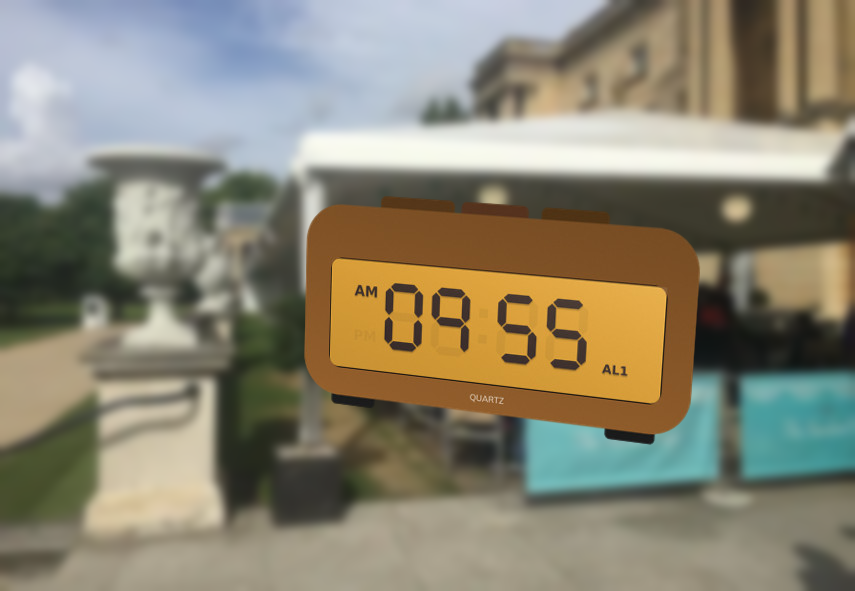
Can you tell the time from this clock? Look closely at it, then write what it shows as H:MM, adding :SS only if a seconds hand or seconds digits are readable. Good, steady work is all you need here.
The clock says 9:55
